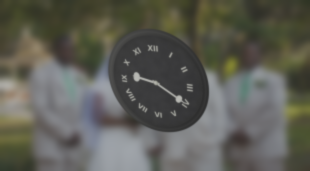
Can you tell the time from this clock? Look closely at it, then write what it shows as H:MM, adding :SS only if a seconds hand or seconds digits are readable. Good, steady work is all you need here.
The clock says 9:20
